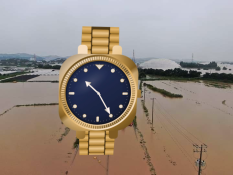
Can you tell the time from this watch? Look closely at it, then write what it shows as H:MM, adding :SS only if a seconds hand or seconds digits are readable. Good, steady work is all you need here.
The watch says 10:25
